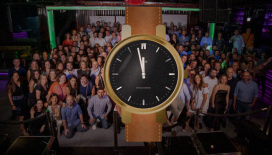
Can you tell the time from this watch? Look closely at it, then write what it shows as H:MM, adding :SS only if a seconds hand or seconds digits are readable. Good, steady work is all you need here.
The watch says 11:58
